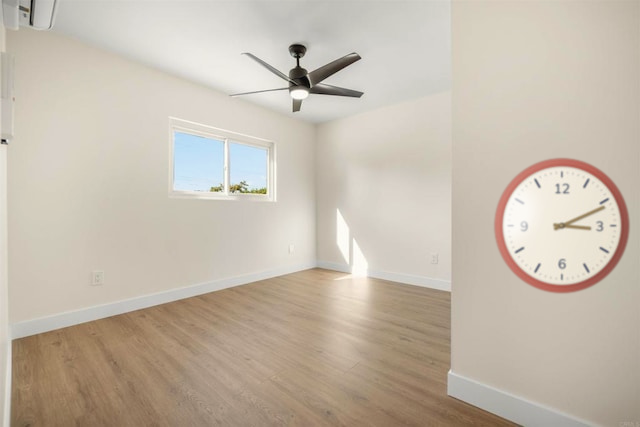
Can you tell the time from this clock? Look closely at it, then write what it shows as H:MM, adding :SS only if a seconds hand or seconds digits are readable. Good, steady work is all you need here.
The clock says 3:11
